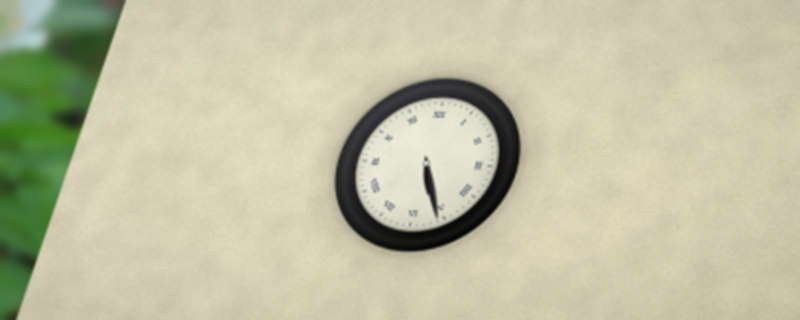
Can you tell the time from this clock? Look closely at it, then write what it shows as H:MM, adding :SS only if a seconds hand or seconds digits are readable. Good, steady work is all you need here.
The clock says 5:26
